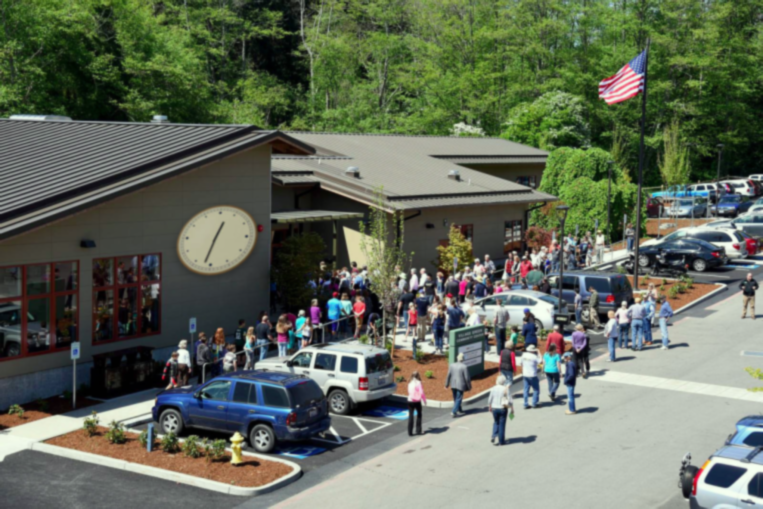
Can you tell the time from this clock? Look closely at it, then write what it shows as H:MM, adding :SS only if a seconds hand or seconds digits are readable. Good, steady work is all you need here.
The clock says 12:32
